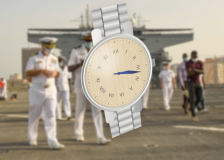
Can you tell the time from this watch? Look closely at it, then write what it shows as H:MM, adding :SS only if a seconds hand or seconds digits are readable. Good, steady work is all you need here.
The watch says 3:17
